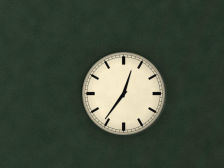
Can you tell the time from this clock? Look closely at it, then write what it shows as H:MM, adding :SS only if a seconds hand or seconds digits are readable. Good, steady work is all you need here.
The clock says 12:36
